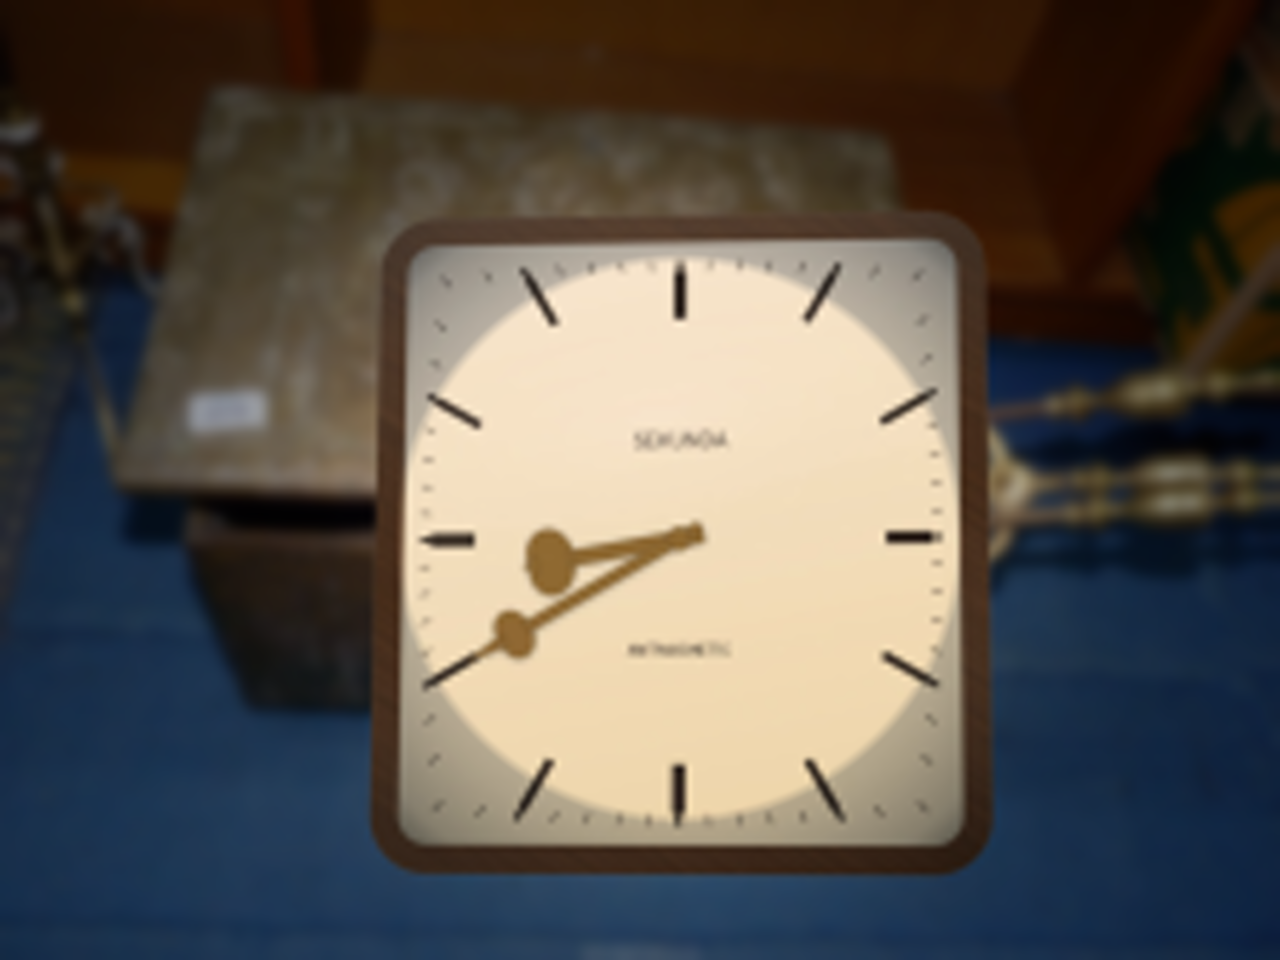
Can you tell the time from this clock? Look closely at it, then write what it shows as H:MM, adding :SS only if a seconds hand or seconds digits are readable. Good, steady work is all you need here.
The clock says 8:40
